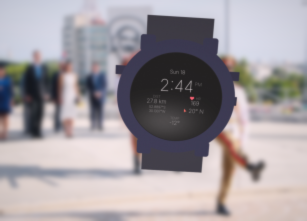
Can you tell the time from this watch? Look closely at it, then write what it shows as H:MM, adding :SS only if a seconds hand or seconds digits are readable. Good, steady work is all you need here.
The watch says 2:44
